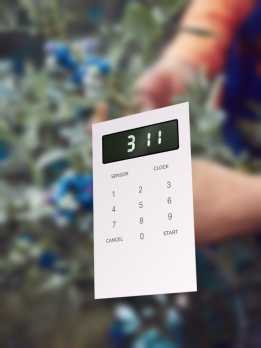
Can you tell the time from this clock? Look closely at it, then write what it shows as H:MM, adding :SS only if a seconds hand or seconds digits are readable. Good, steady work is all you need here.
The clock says 3:11
